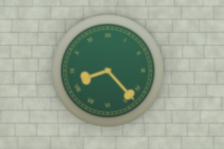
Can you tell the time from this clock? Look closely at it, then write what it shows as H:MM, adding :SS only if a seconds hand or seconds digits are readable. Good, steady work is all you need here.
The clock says 8:23
